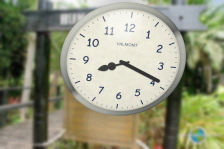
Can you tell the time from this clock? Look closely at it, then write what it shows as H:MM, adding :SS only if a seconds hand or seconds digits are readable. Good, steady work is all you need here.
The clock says 8:19
